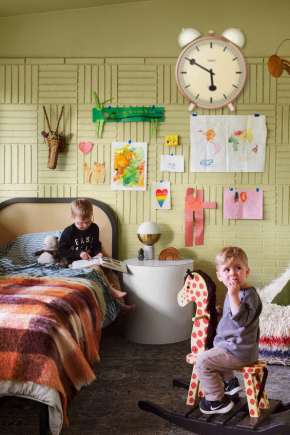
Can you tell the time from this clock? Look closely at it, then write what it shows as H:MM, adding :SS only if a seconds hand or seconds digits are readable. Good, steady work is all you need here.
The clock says 5:50
